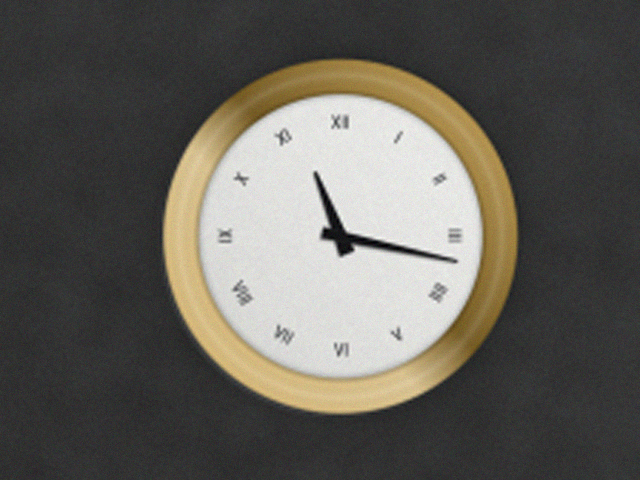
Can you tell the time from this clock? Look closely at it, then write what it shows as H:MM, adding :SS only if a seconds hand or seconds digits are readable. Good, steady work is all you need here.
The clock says 11:17
